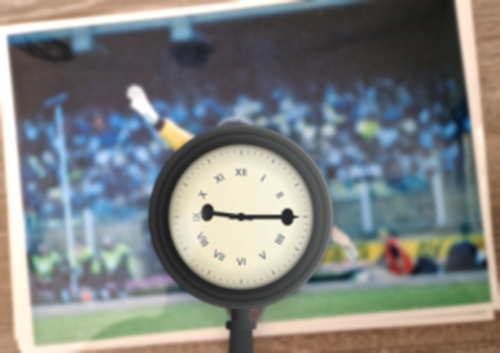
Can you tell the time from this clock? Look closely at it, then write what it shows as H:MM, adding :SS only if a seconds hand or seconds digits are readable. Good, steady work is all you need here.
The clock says 9:15
